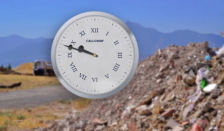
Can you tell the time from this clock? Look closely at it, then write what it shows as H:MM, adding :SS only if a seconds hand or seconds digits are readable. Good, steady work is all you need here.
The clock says 9:48
